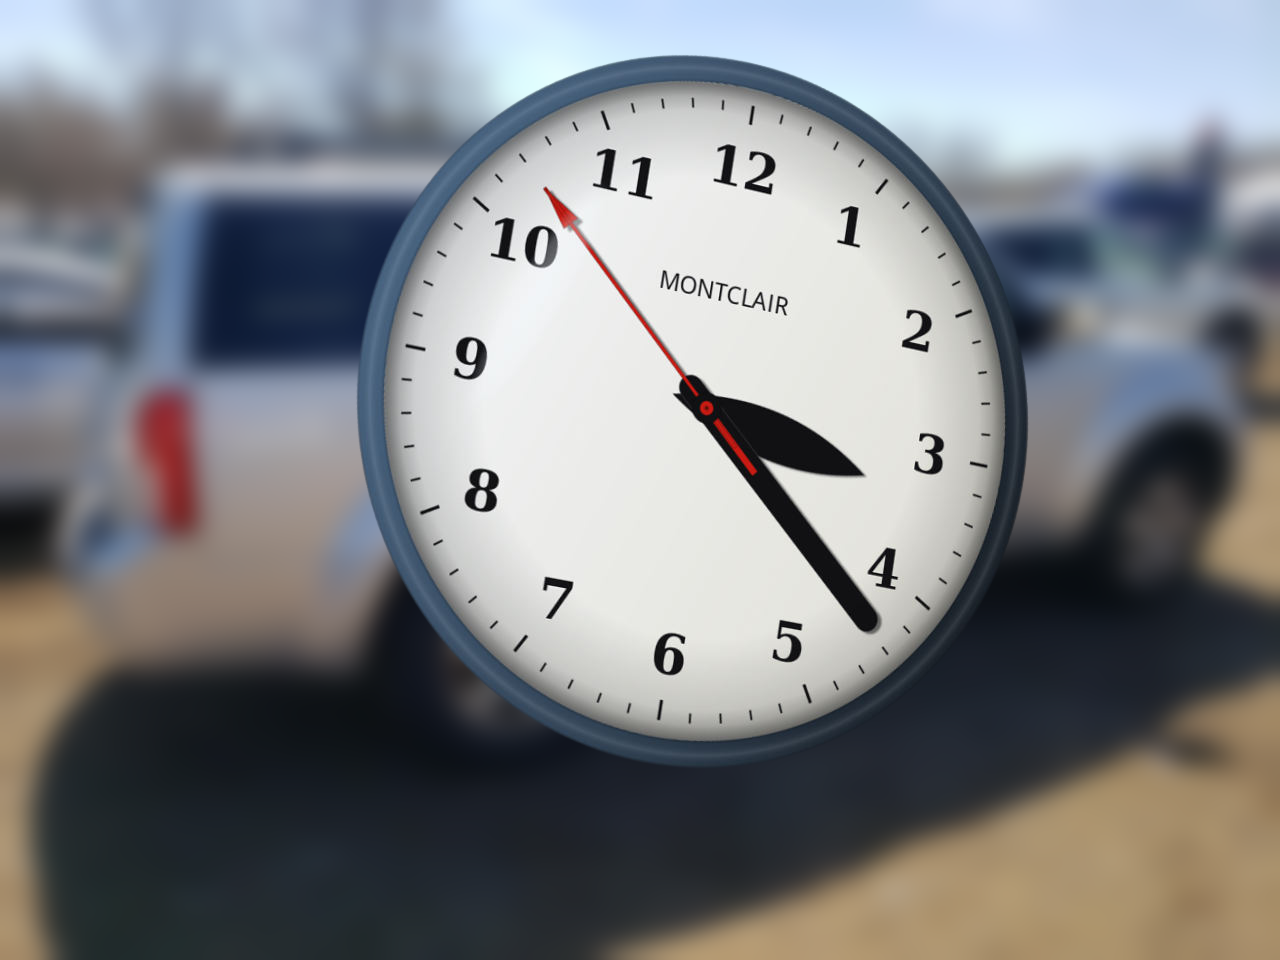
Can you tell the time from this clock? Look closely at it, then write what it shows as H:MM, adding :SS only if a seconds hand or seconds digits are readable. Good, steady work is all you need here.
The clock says 3:21:52
